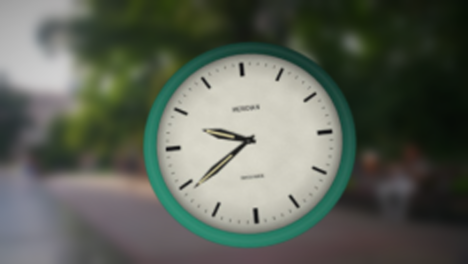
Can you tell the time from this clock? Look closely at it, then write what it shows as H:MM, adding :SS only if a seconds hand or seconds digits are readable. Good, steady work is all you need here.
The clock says 9:39
